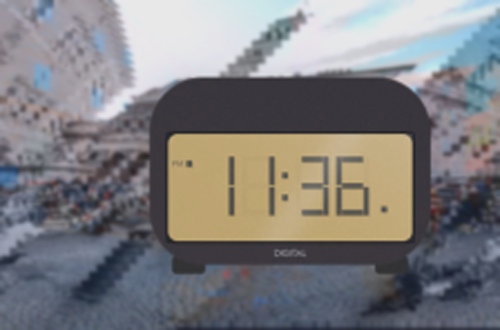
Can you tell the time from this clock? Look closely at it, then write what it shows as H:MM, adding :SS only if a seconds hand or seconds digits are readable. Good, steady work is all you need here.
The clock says 11:36
